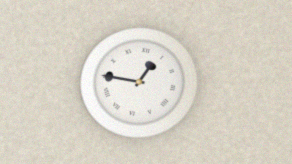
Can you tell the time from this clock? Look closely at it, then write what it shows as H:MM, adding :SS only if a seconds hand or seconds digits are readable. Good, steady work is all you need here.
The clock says 12:45
